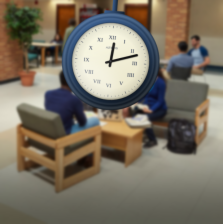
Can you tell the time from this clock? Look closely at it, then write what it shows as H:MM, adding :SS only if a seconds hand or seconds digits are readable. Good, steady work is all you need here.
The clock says 12:12
